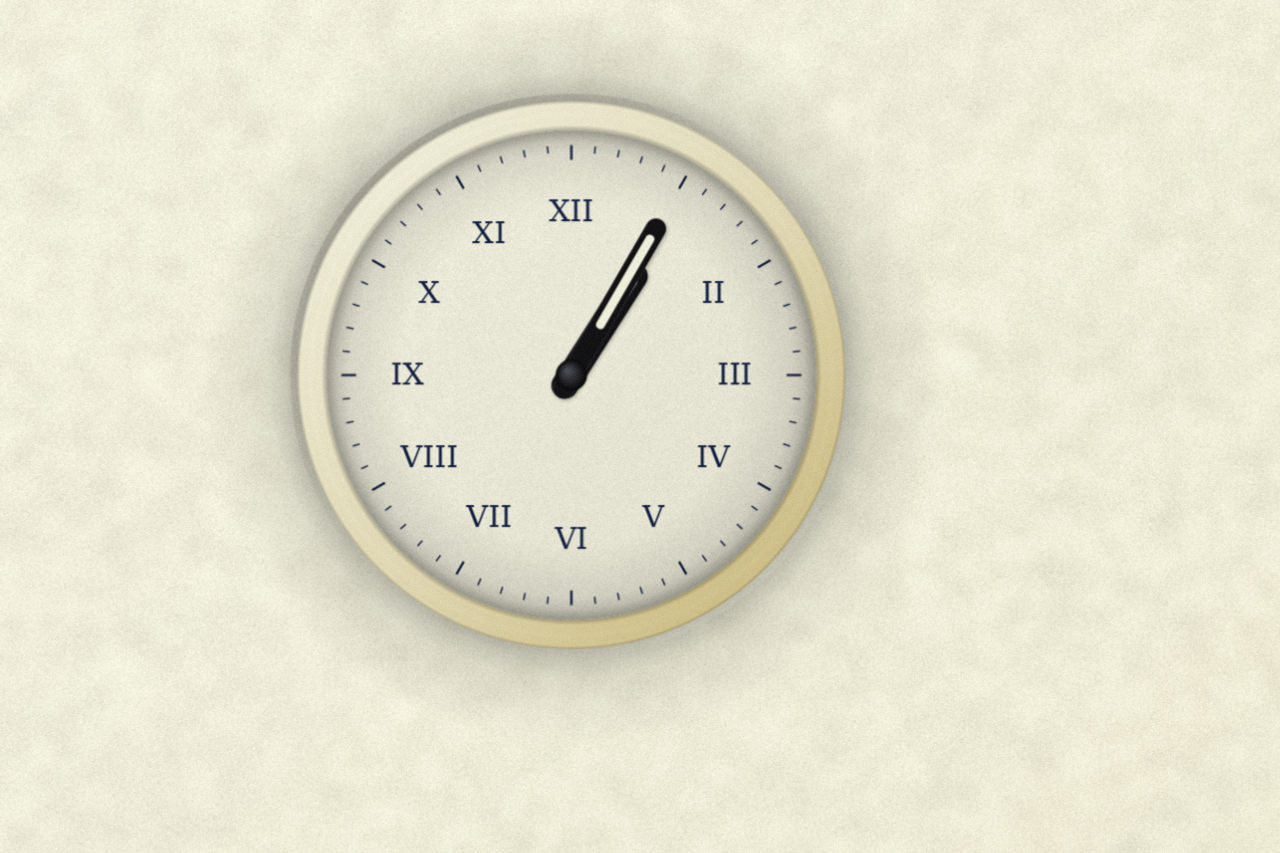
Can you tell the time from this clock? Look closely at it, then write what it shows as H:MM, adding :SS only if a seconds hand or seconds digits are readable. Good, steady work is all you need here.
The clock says 1:05
